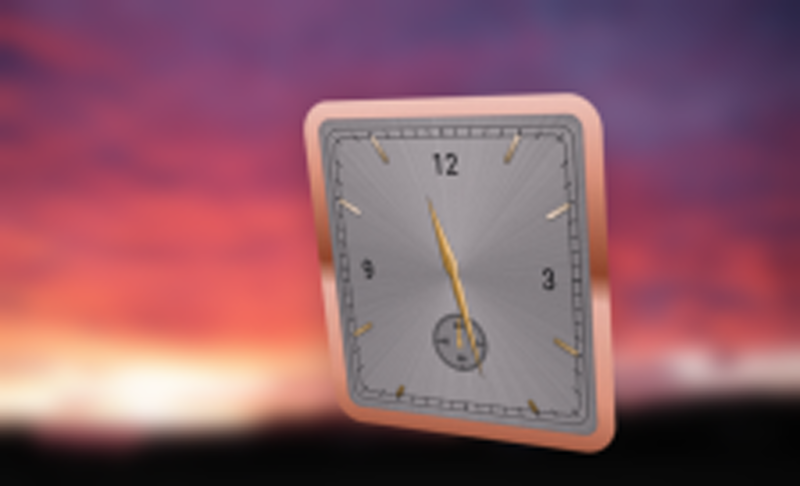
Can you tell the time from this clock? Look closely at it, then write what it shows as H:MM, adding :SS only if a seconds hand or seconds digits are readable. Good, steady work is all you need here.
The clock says 11:28
